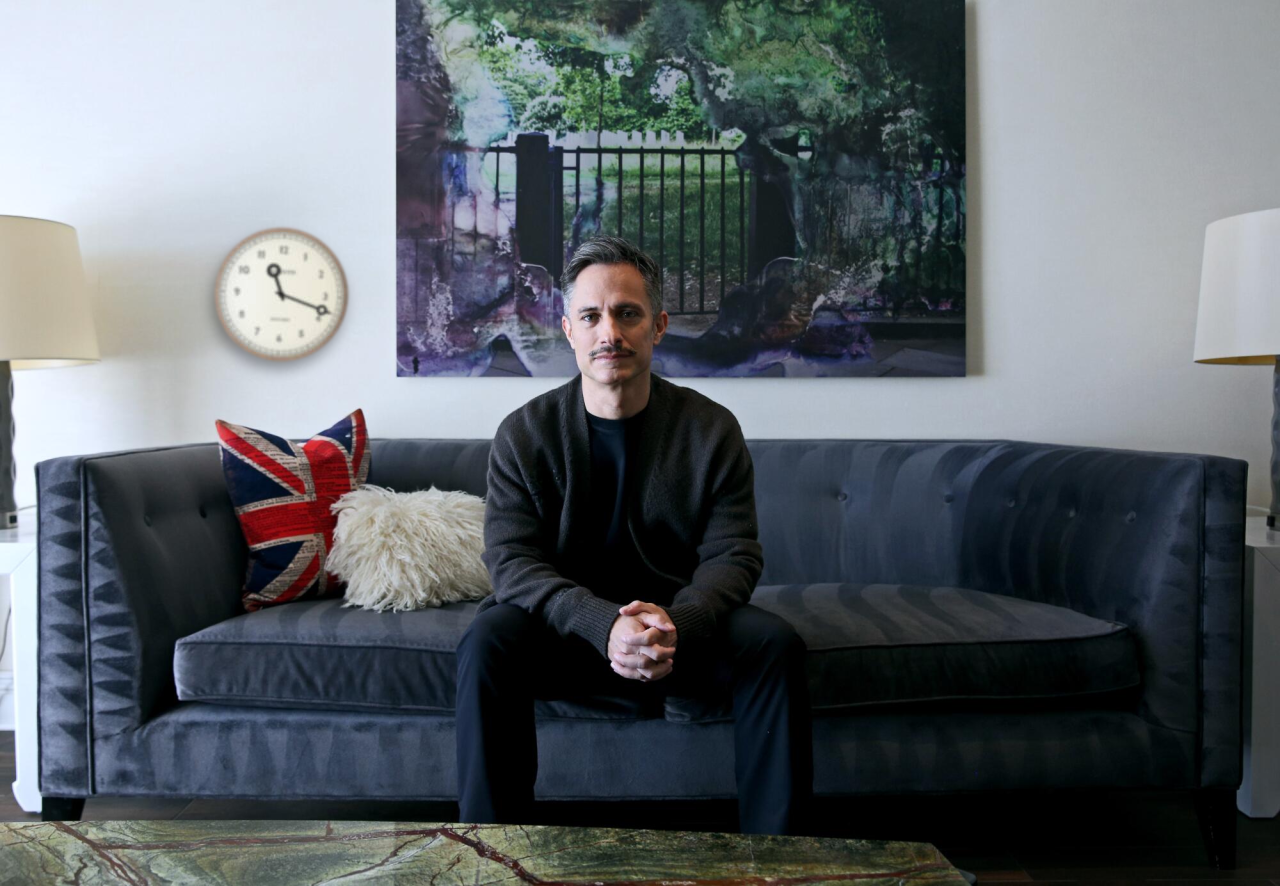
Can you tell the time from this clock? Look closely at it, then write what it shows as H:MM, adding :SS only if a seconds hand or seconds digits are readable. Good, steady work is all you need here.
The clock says 11:18
